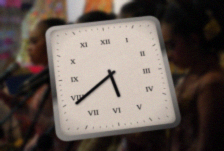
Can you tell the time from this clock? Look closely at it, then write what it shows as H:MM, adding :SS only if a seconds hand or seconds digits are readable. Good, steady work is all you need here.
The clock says 5:39
